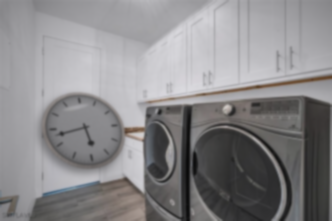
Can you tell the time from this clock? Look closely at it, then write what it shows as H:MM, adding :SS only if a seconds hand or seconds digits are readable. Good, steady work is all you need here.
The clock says 5:43
